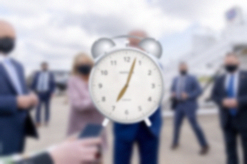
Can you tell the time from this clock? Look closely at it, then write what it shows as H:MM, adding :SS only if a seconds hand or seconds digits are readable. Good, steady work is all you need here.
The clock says 7:03
